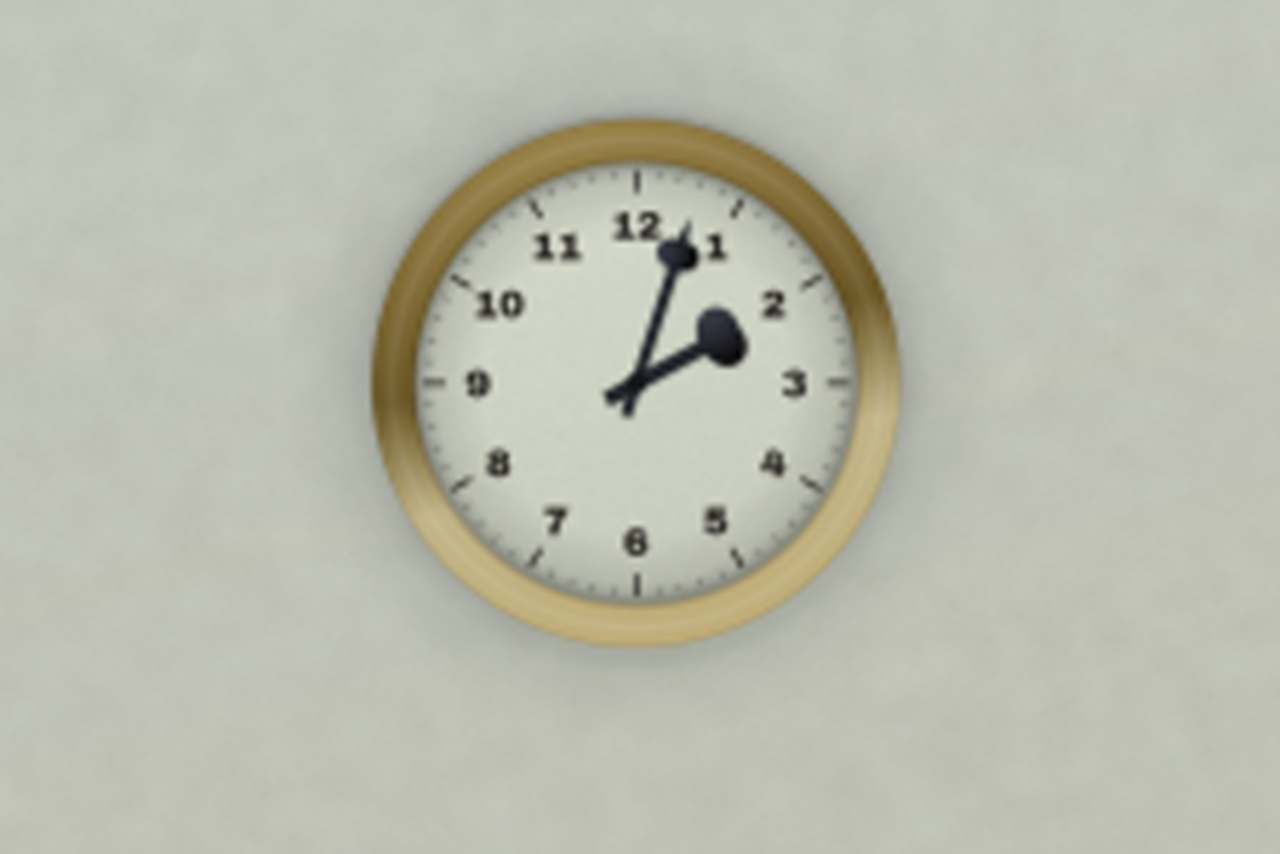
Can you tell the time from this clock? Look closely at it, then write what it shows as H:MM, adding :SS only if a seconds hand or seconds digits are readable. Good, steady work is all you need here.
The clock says 2:03
